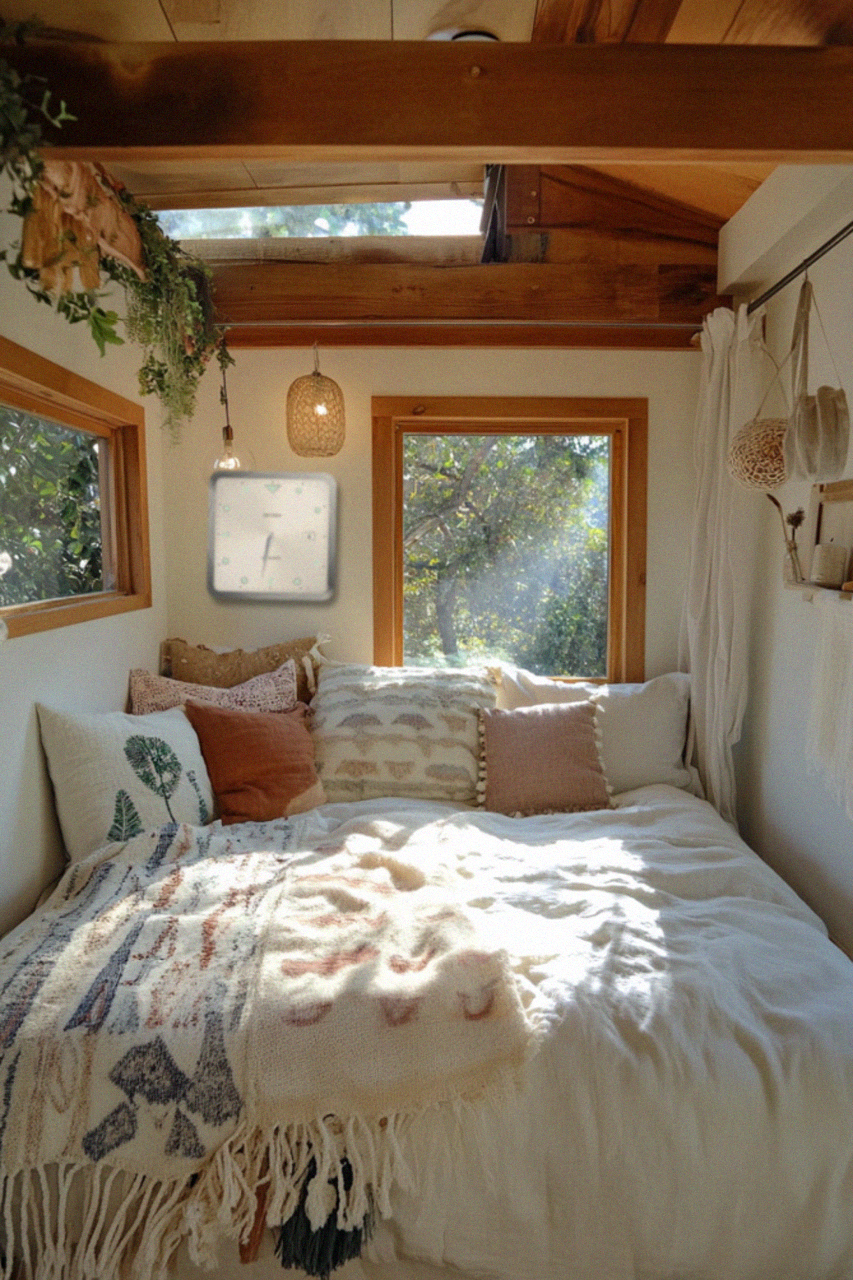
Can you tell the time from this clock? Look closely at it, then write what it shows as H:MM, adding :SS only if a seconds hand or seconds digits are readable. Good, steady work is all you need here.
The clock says 6:32
